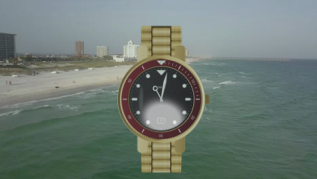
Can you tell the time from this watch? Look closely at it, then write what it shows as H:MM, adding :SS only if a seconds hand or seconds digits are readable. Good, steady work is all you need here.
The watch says 11:02
